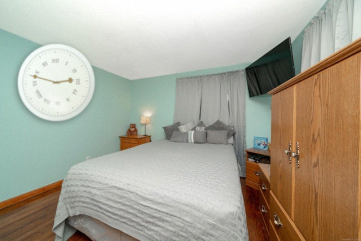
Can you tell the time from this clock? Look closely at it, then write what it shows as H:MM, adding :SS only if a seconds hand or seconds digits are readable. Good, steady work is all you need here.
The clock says 2:48
